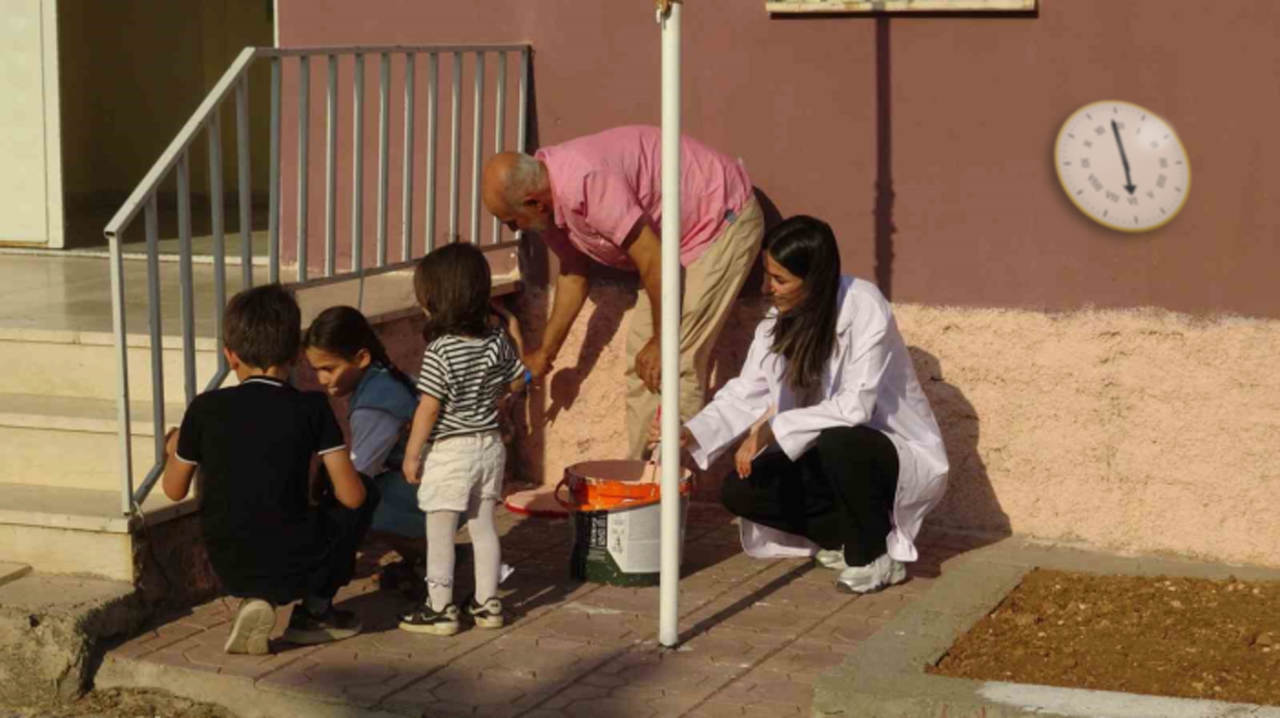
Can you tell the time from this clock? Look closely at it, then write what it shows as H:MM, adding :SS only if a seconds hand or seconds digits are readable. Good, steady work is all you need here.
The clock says 5:59
